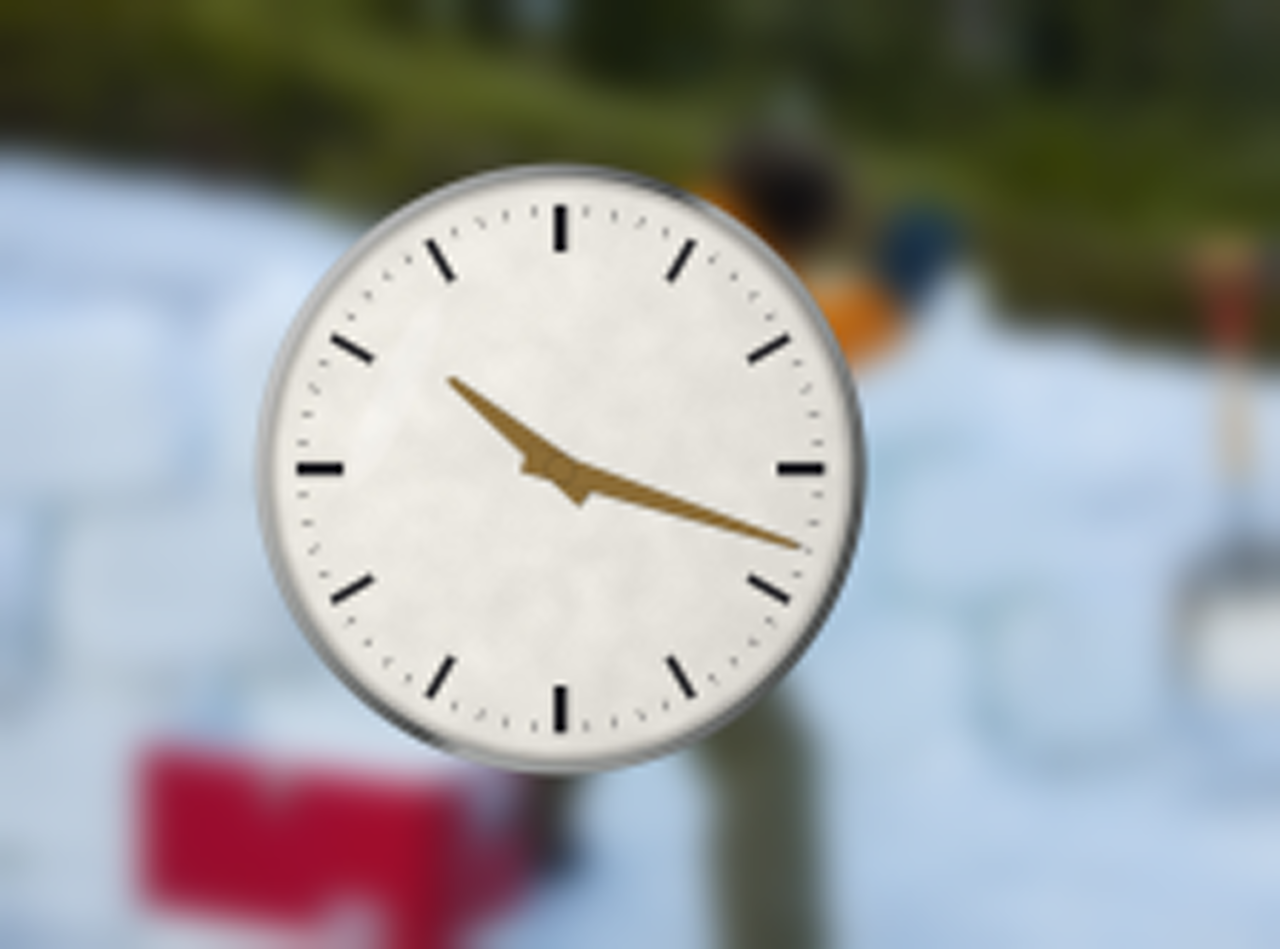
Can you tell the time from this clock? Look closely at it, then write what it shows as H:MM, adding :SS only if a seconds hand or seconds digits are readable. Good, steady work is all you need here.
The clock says 10:18
